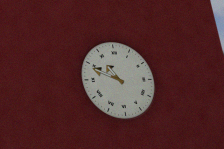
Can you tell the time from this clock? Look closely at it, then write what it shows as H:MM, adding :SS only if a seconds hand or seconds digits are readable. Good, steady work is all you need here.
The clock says 10:49
